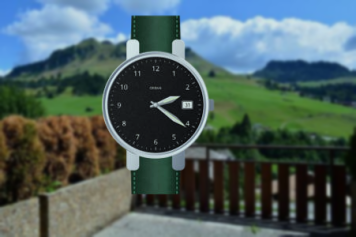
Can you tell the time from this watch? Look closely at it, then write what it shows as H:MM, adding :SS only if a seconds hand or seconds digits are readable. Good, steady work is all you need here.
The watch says 2:21
